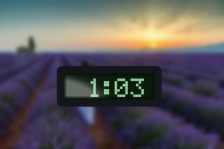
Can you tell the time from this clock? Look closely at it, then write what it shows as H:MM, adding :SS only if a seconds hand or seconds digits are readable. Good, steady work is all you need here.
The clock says 1:03
